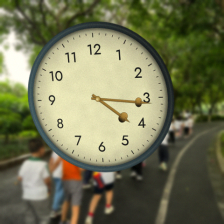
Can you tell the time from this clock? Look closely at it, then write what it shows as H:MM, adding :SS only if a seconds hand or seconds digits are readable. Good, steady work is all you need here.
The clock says 4:16
